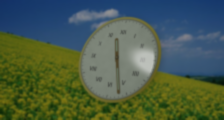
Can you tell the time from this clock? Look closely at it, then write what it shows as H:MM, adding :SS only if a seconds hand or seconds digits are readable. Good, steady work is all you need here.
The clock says 11:27
